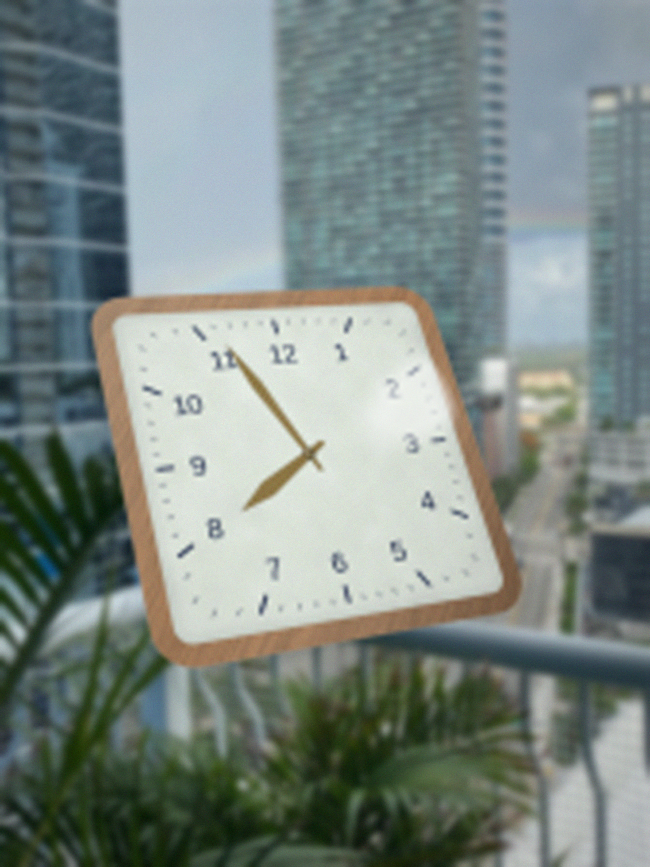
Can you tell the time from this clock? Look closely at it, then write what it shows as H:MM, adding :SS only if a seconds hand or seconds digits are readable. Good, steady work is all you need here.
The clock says 7:56
